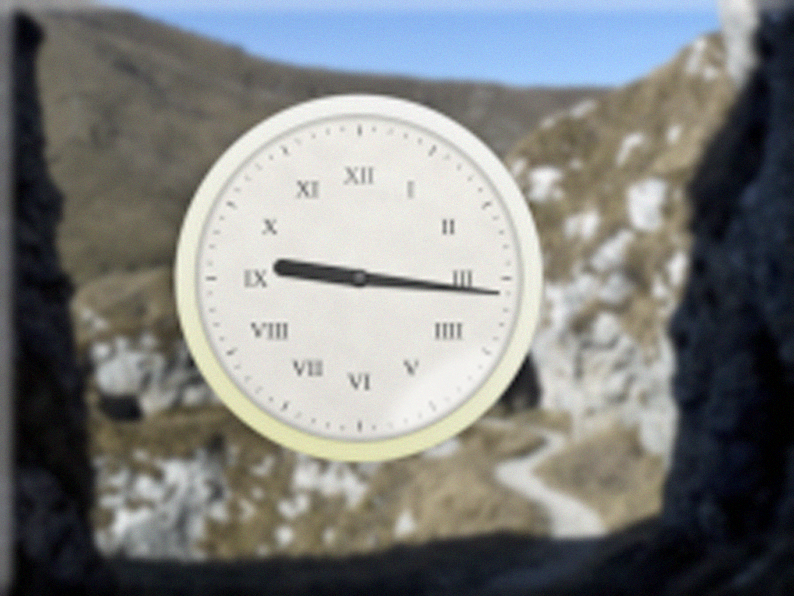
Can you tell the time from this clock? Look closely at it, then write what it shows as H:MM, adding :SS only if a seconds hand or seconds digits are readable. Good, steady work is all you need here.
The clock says 9:16
